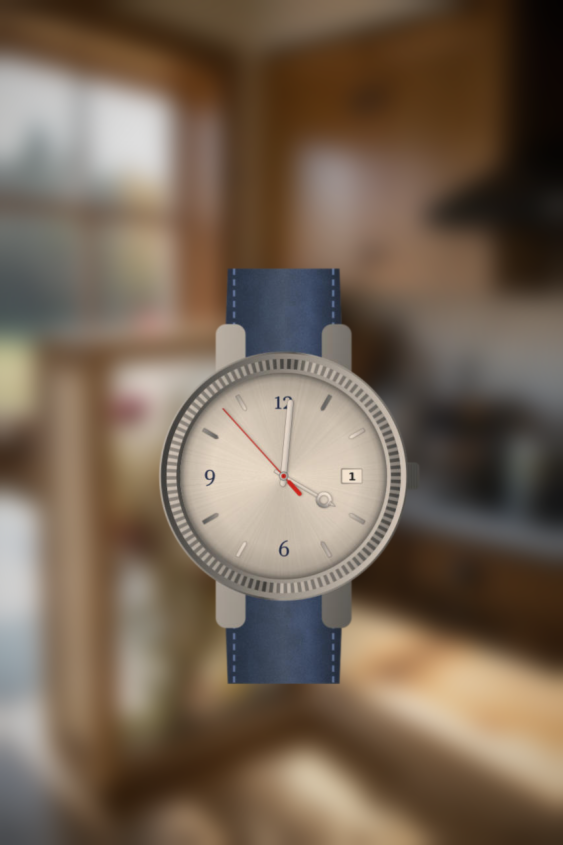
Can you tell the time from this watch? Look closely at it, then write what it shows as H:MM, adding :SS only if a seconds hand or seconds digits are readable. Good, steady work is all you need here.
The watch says 4:00:53
